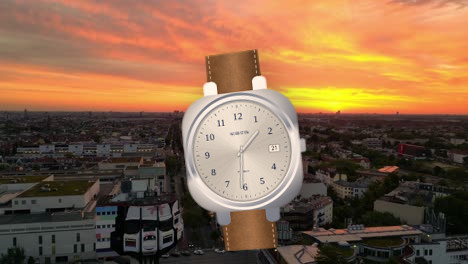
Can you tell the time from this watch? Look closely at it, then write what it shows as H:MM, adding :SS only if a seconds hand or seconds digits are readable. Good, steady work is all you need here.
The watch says 1:31
